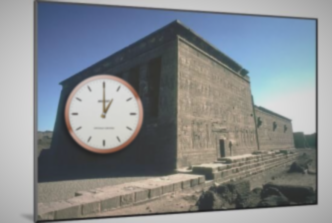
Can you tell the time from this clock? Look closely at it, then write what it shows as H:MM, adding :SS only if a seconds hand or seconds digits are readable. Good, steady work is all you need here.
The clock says 1:00
